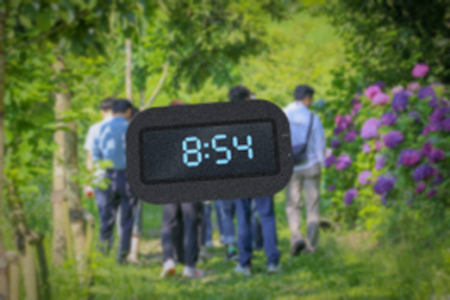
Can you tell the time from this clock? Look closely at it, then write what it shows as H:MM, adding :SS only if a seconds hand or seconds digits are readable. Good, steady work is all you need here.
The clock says 8:54
